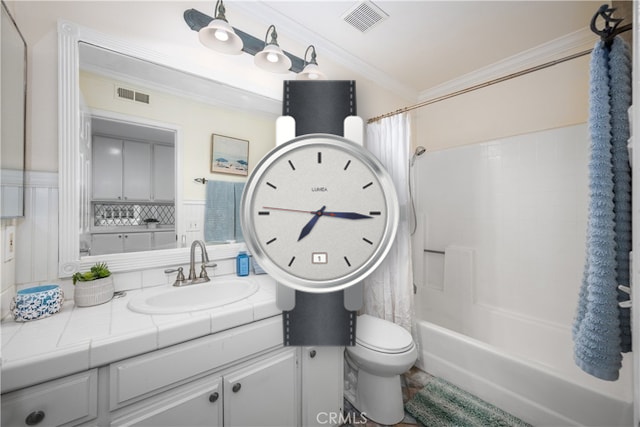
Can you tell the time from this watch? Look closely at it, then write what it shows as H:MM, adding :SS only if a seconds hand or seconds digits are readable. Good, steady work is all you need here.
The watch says 7:15:46
